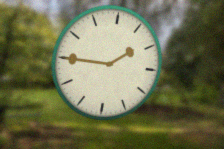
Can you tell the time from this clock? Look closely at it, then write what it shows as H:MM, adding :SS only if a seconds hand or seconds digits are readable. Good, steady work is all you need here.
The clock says 1:45
